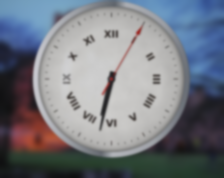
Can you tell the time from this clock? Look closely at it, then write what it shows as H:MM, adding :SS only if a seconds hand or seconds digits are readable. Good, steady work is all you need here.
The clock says 6:32:05
